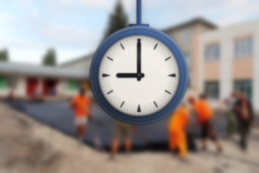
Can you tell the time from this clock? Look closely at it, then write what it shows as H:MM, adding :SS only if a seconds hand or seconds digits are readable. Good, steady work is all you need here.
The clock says 9:00
